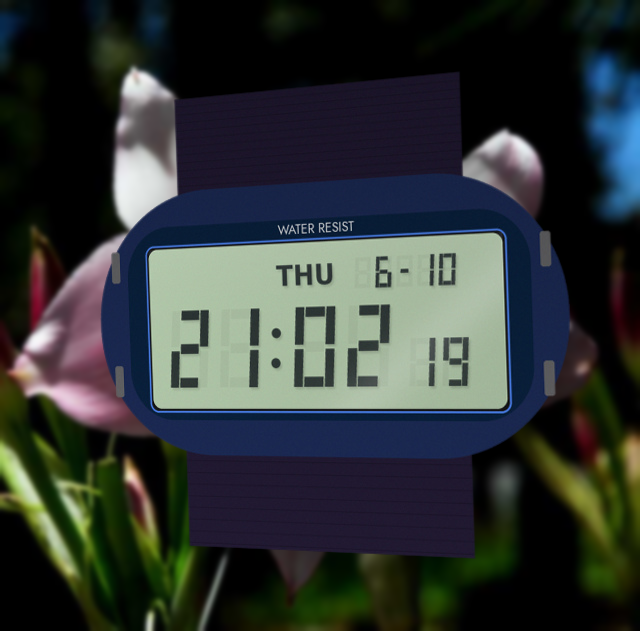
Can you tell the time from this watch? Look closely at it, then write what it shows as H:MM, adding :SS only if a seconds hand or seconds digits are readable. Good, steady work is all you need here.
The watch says 21:02:19
